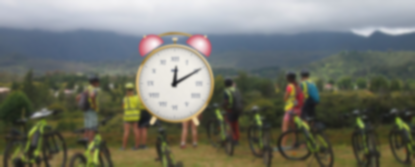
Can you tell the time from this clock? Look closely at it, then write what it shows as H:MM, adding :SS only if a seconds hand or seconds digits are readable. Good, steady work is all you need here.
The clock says 12:10
